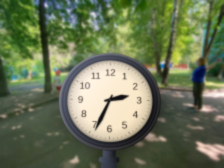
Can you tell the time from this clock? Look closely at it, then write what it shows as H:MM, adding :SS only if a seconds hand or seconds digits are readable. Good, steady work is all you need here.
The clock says 2:34
